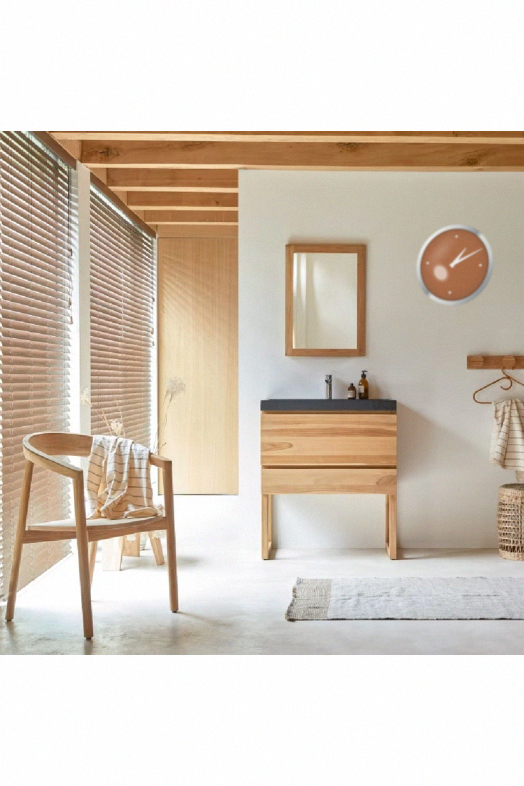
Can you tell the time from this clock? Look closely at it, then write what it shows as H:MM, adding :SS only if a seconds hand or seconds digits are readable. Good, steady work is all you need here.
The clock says 1:10
